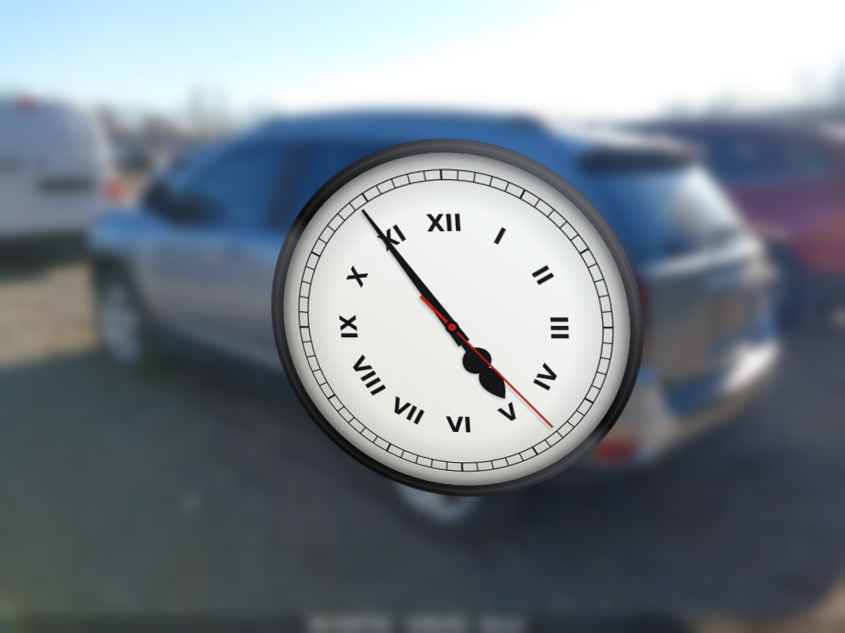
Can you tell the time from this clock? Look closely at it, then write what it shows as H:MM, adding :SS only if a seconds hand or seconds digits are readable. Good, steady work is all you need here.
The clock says 4:54:23
